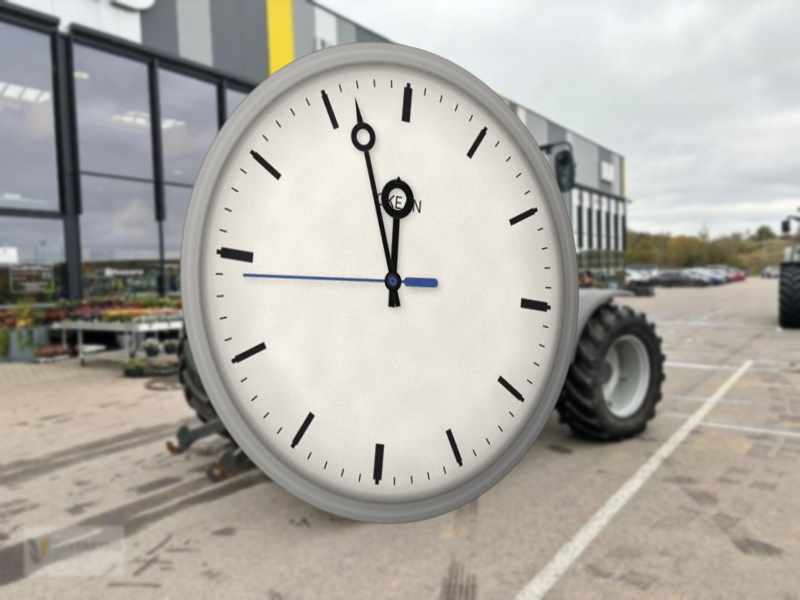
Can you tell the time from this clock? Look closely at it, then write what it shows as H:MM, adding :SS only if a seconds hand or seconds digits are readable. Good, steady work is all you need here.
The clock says 11:56:44
